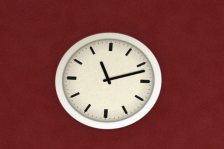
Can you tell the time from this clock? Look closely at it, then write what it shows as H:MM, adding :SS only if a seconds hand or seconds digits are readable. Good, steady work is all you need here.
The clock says 11:12
